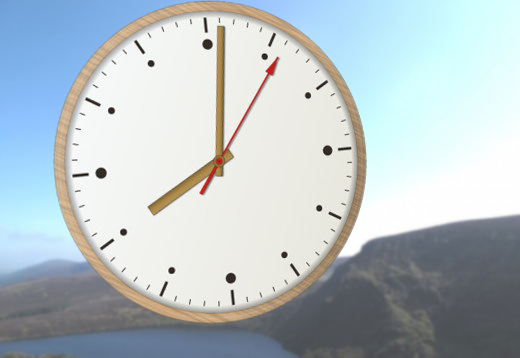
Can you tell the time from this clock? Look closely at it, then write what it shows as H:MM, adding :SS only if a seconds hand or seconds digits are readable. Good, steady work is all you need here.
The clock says 8:01:06
